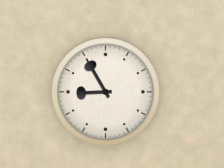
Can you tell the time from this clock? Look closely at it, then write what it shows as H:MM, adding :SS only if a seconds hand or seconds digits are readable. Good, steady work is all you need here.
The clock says 8:55
